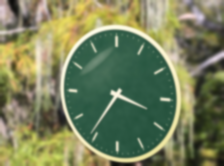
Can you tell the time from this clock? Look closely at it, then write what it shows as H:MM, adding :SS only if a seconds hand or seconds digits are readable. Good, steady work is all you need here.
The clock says 3:36
